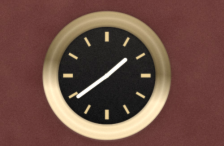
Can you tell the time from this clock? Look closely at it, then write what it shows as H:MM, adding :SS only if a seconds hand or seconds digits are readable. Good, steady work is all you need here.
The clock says 1:39
